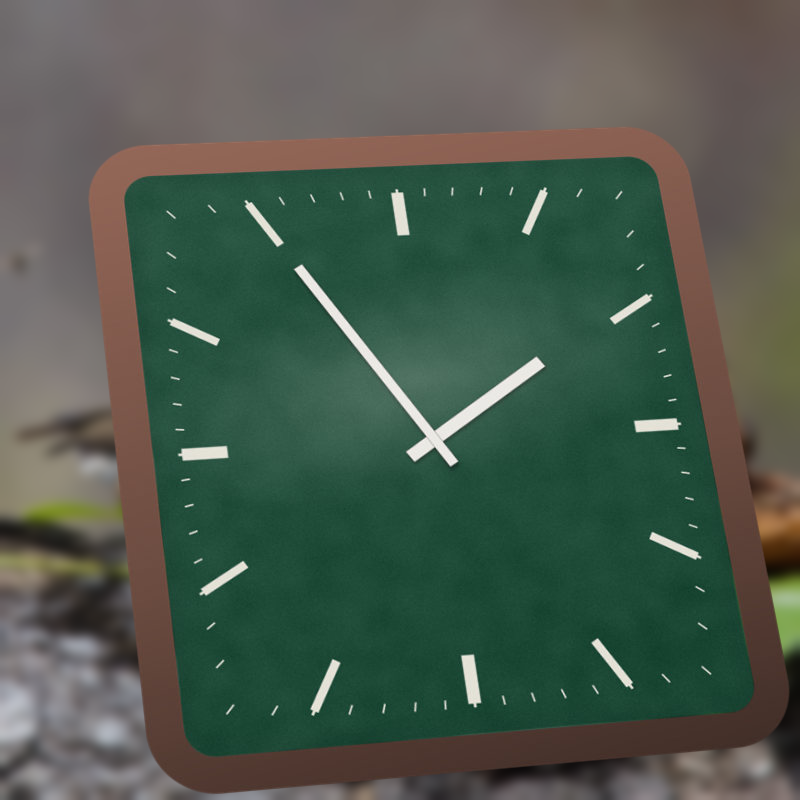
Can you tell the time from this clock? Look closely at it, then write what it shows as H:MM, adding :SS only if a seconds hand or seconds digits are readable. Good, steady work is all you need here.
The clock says 1:55
